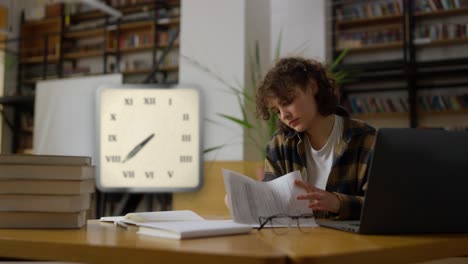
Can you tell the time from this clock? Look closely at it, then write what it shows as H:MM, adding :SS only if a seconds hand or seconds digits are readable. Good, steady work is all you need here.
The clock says 7:38
